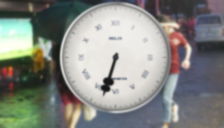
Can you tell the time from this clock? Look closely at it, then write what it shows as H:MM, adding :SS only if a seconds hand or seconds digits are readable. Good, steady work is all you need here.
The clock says 6:33
